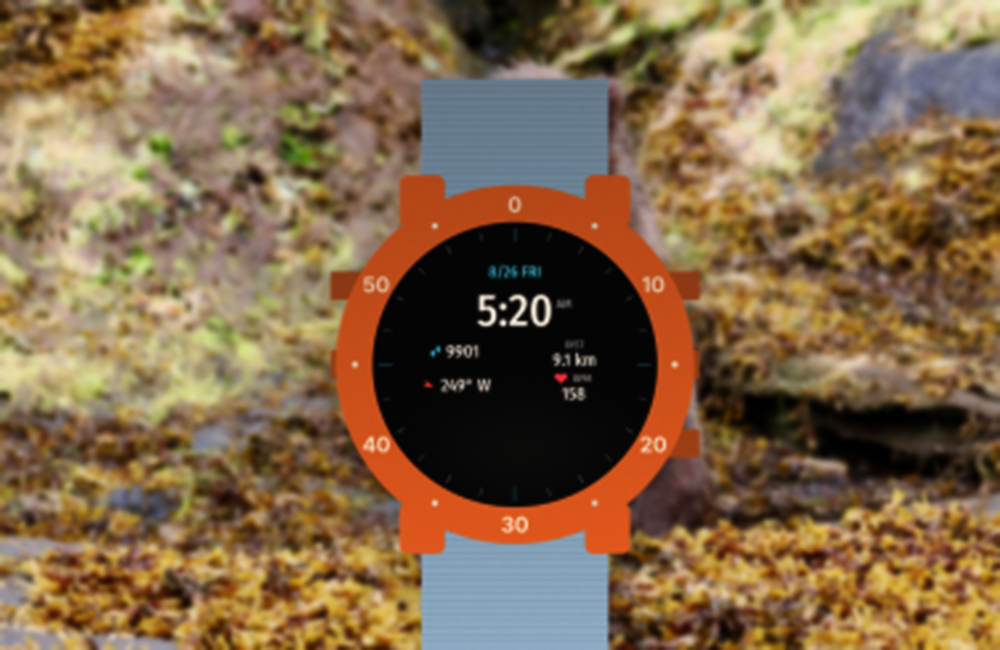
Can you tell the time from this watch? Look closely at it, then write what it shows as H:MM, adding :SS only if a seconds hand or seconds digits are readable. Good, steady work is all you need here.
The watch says 5:20
